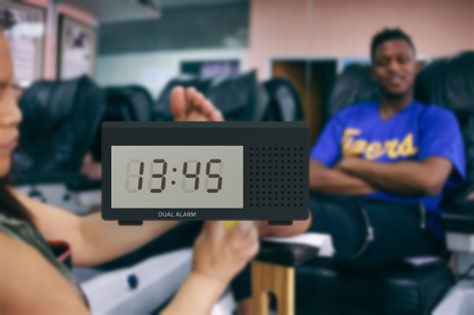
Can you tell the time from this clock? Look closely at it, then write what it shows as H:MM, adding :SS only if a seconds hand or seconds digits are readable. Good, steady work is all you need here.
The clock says 13:45
